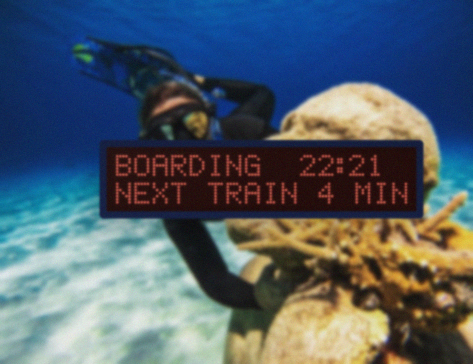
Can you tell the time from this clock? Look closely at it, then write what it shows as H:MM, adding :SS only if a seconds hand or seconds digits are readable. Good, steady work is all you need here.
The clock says 22:21
